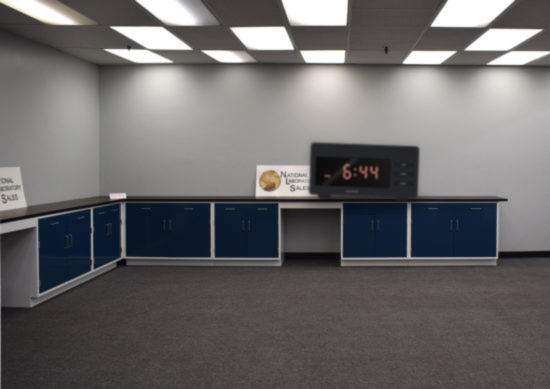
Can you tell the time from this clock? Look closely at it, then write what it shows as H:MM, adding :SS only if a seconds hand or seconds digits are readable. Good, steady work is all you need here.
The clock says 6:44
